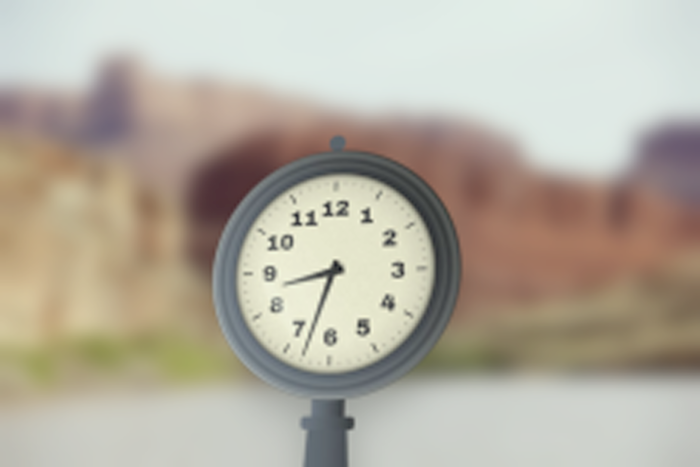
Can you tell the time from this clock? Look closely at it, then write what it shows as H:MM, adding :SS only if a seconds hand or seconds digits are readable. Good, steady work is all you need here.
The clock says 8:33
